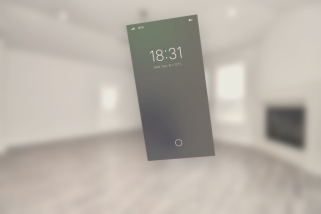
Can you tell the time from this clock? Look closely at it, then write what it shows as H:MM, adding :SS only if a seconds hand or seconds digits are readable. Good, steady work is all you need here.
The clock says 18:31
